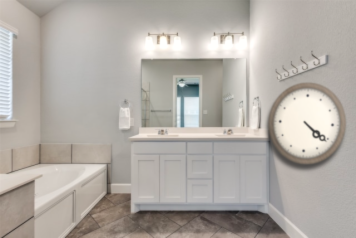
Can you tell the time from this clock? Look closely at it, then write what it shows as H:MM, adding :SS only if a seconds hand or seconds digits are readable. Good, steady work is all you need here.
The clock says 4:21
